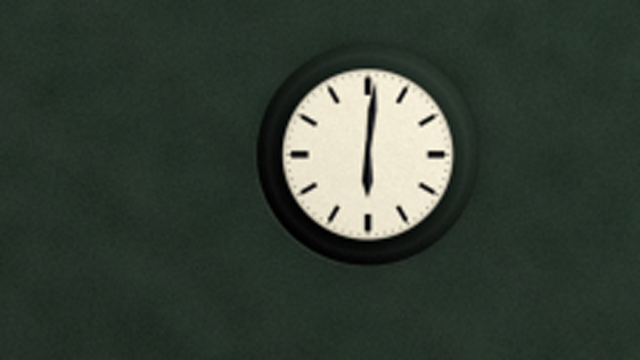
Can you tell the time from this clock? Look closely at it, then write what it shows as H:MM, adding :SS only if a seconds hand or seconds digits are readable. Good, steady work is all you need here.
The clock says 6:01
